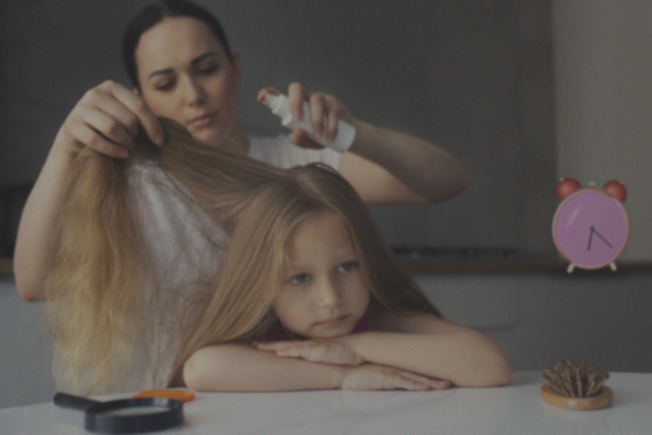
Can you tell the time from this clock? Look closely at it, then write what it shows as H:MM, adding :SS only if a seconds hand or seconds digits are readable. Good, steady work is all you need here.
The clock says 6:22
